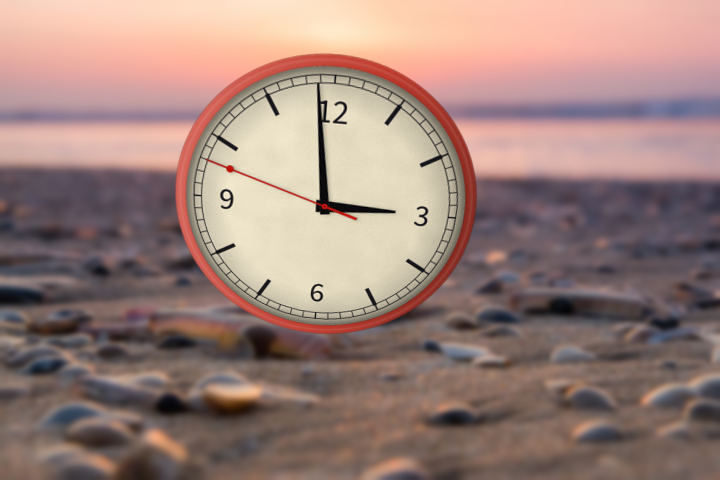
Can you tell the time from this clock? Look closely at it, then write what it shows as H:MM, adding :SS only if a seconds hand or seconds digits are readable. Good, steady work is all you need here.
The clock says 2:58:48
